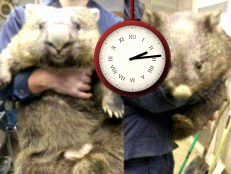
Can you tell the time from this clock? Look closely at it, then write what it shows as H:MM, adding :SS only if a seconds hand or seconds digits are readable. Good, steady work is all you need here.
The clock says 2:14
